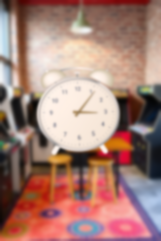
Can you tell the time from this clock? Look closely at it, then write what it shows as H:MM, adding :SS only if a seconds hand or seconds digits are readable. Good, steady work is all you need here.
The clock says 3:06
